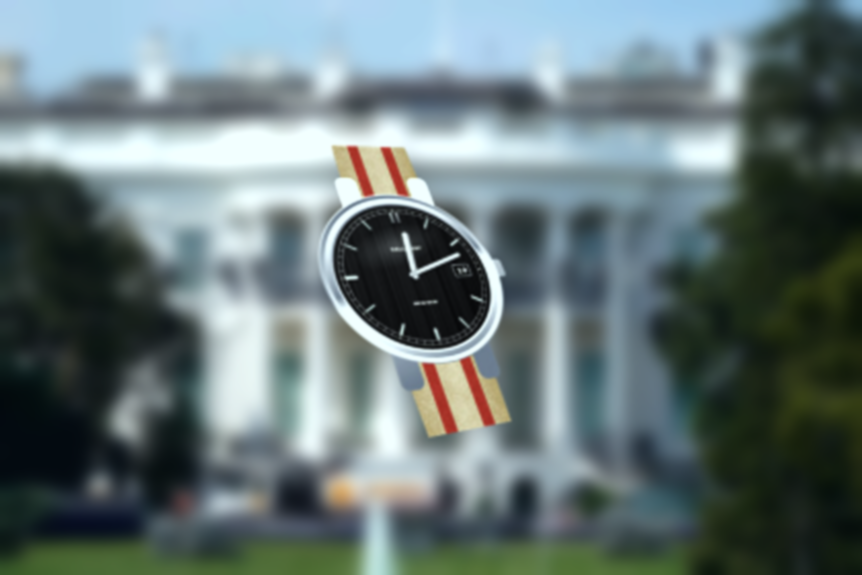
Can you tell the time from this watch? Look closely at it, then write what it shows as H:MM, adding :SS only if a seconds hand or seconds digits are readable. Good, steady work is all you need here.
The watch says 12:12
